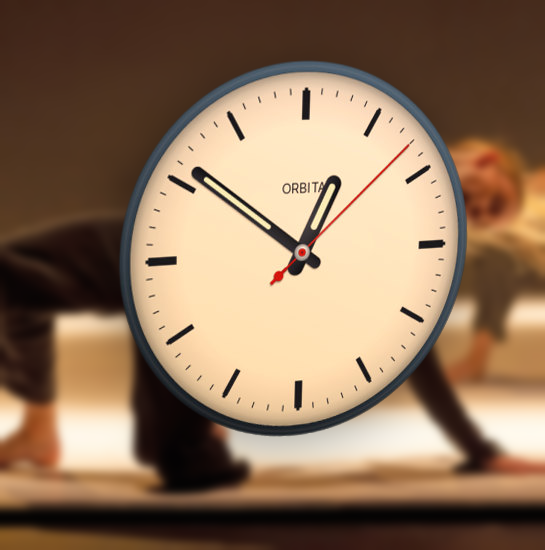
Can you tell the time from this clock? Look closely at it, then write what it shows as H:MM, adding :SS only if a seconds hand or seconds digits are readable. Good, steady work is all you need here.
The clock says 12:51:08
